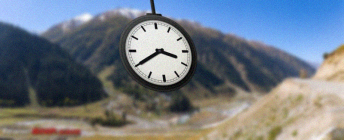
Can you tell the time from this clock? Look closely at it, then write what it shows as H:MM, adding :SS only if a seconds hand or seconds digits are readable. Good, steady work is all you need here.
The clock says 3:40
